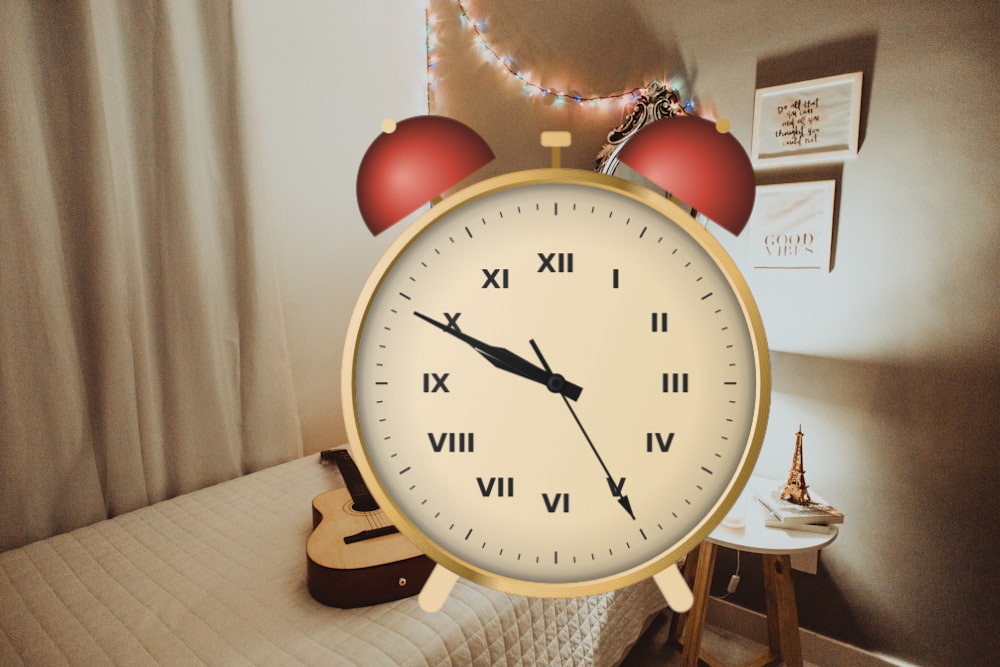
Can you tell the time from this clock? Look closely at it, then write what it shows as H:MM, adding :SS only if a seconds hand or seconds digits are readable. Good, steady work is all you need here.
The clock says 9:49:25
